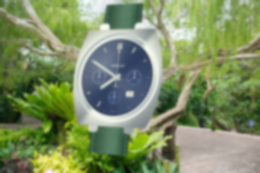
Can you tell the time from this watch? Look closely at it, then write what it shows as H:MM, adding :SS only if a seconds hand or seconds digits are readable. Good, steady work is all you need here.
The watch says 7:50
